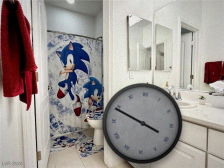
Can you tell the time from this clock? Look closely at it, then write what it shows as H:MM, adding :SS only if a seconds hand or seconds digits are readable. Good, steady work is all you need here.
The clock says 3:49
